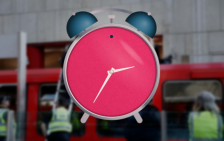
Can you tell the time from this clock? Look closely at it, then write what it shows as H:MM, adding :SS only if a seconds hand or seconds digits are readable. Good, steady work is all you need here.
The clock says 2:35
